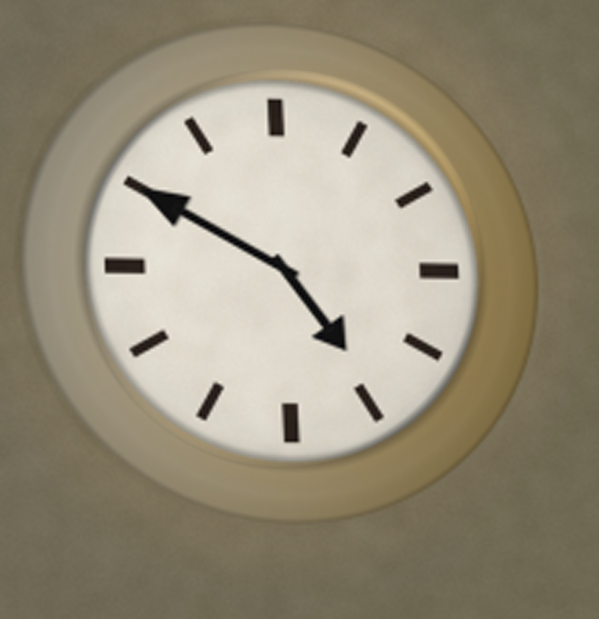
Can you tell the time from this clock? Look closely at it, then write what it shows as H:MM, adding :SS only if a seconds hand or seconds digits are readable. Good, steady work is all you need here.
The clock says 4:50
